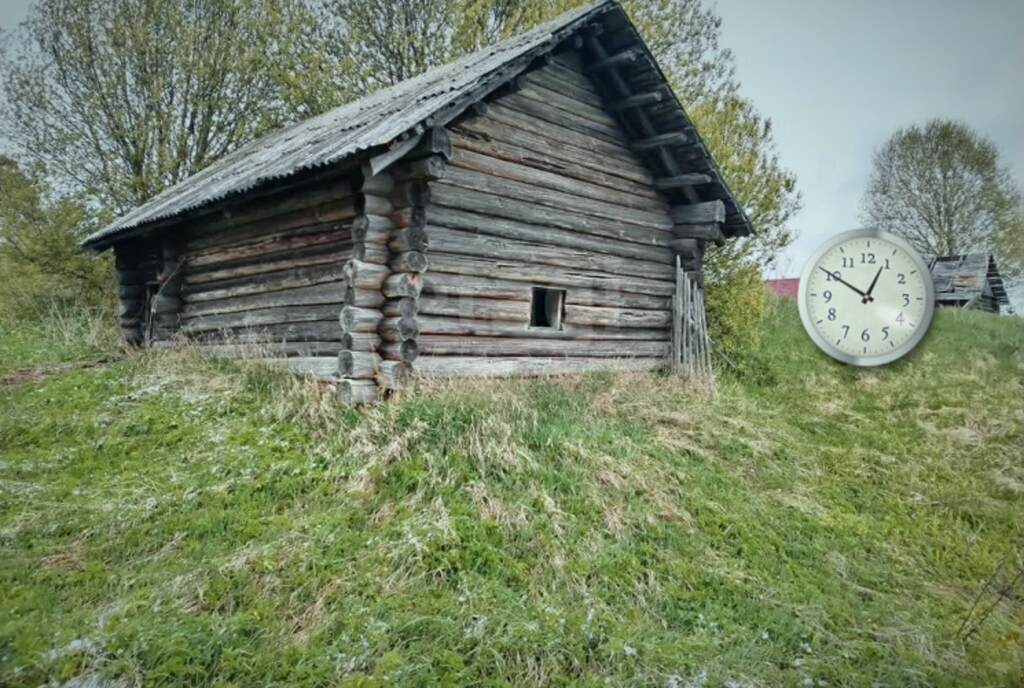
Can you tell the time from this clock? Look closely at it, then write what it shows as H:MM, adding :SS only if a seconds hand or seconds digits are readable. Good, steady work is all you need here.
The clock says 12:50
